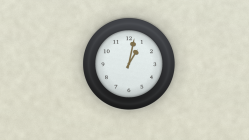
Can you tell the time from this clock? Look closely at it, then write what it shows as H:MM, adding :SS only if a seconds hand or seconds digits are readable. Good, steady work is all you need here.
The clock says 1:02
